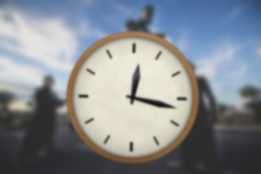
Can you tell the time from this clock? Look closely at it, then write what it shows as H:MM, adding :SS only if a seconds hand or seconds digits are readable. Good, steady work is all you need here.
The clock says 12:17
